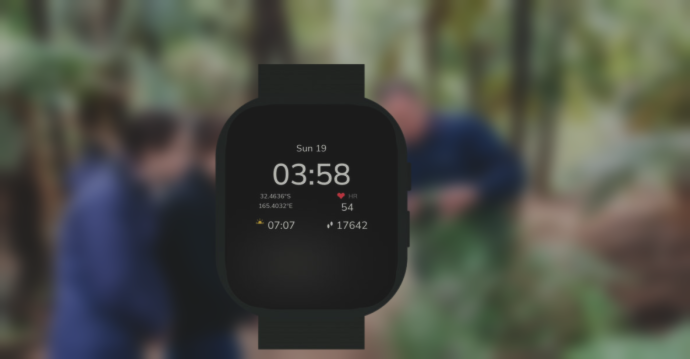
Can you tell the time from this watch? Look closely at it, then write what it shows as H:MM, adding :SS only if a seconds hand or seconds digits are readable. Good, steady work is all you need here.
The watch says 3:58
